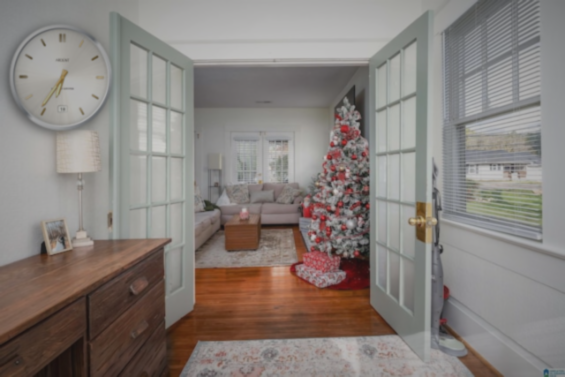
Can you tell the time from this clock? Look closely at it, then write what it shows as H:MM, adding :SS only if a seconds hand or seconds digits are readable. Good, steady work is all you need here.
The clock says 6:36
